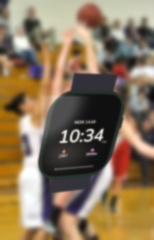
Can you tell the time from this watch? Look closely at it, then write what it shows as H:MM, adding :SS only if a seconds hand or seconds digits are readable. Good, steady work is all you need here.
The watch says 10:34
